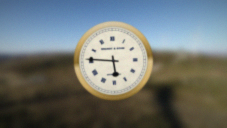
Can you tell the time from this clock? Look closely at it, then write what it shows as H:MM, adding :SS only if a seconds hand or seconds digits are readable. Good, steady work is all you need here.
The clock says 5:46
